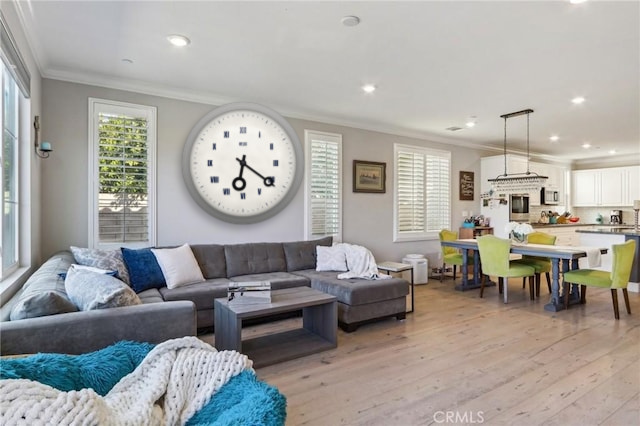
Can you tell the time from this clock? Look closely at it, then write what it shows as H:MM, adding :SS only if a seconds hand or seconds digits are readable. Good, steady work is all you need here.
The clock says 6:21
